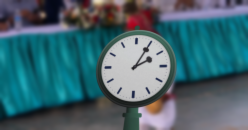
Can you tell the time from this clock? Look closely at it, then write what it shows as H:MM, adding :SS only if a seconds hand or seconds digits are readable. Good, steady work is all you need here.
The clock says 2:05
